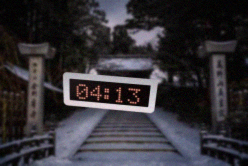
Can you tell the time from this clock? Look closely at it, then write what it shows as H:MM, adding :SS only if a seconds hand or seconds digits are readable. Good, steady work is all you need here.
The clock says 4:13
